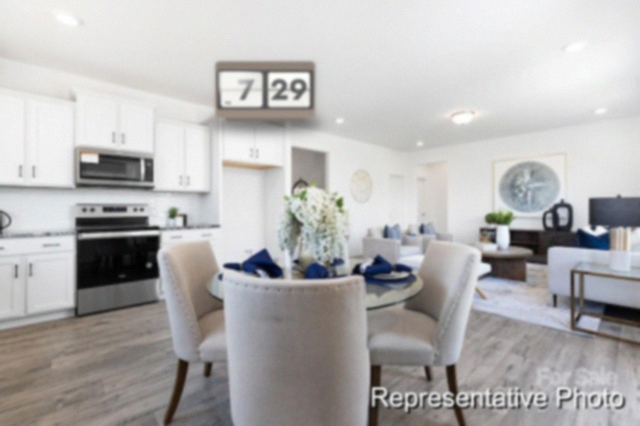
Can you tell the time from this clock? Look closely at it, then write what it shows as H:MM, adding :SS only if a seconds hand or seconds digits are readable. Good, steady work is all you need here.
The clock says 7:29
